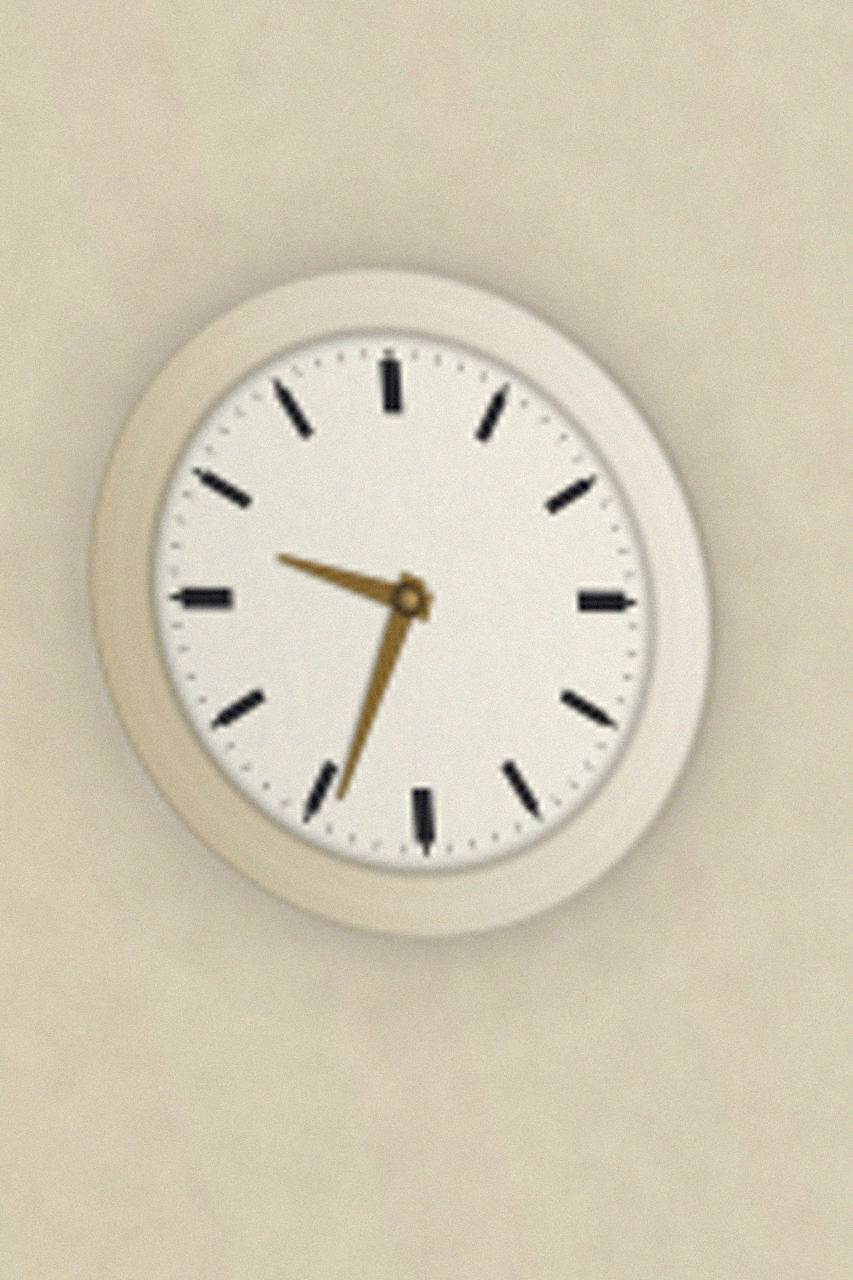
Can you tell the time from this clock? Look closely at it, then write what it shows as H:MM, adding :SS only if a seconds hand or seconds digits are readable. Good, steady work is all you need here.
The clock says 9:34
